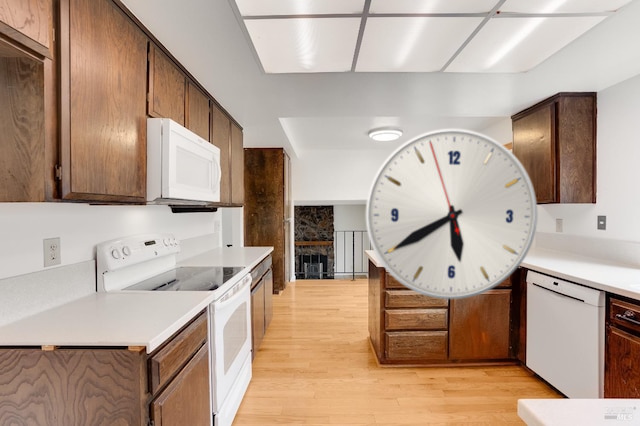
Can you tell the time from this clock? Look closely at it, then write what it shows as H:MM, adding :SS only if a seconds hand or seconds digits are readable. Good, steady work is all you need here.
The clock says 5:39:57
